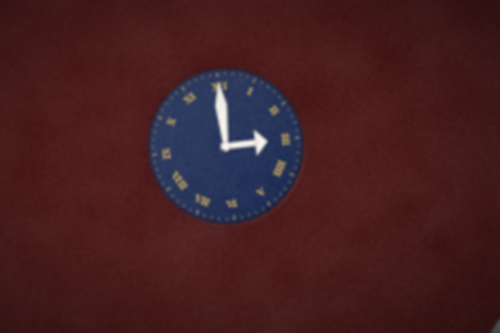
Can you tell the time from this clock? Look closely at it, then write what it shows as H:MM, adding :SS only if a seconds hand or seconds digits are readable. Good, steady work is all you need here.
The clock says 3:00
